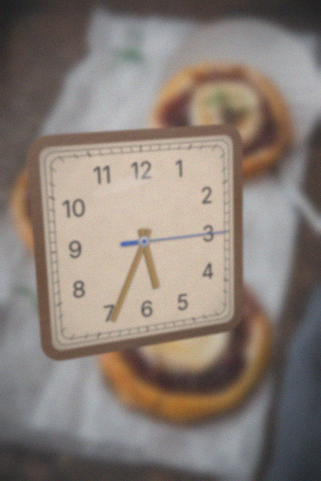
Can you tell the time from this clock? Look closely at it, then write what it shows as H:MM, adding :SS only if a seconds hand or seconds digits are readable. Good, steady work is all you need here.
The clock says 5:34:15
